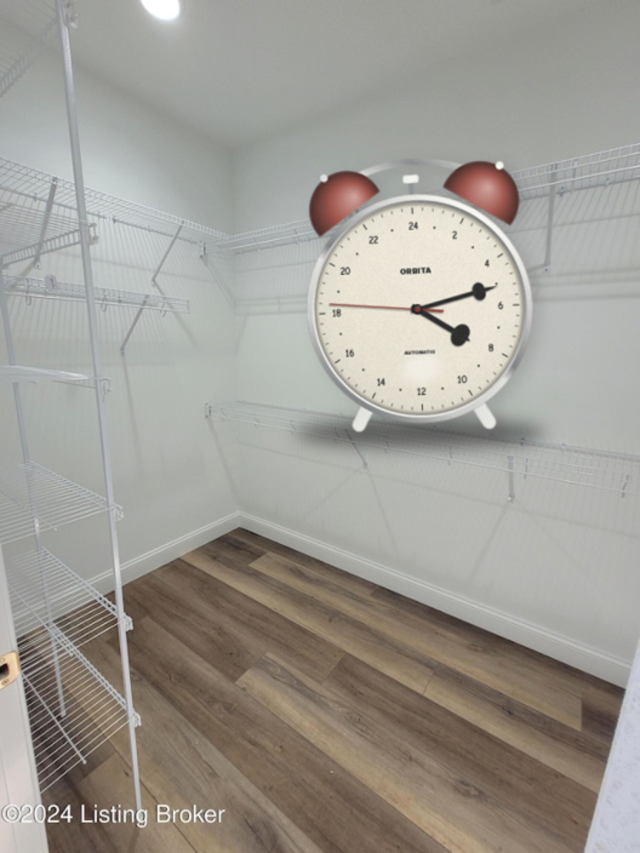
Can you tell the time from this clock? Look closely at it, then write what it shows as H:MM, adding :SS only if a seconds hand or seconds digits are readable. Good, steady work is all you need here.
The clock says 8:12:46
